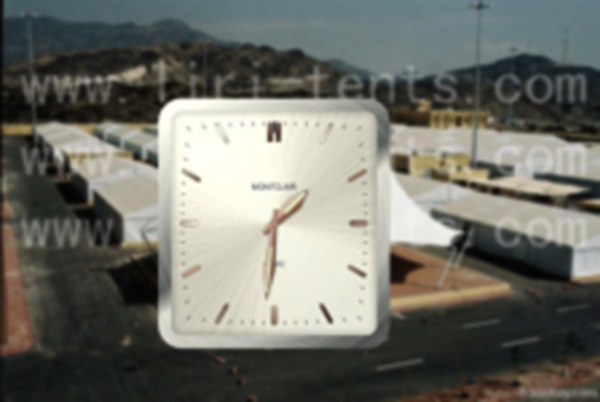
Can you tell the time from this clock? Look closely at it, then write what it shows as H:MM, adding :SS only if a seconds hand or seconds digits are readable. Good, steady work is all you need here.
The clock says 1:31
